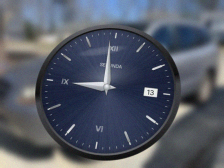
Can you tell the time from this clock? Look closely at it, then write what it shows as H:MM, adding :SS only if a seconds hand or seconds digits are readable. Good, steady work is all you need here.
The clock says 8:59
